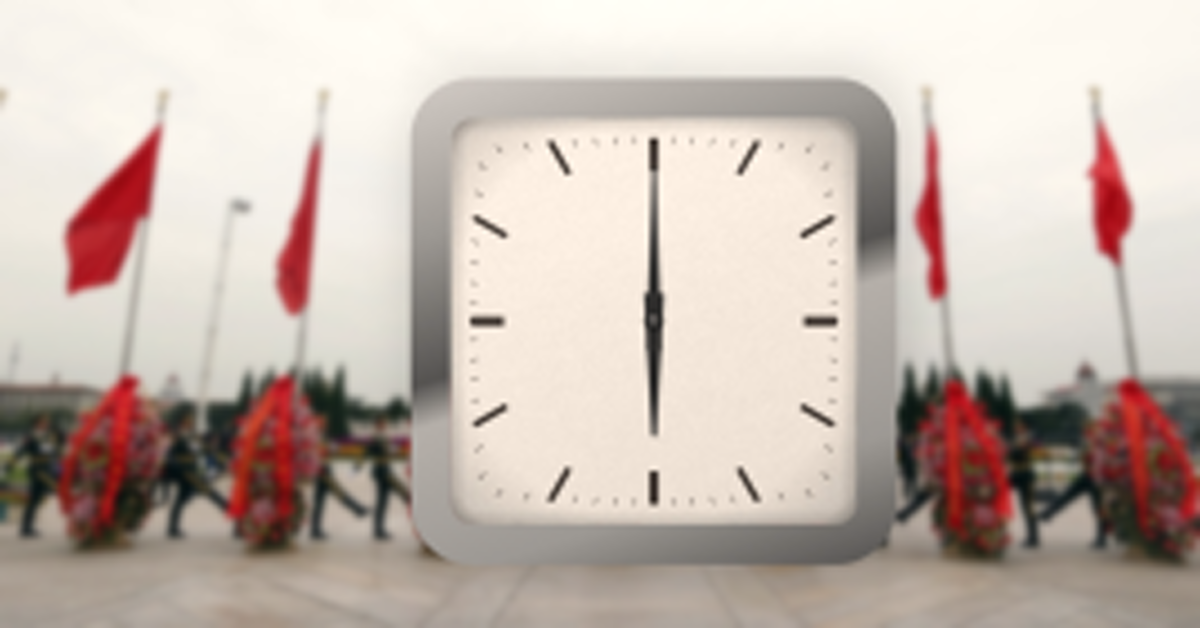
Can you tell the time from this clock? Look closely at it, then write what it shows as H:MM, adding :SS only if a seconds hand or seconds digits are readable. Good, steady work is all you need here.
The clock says 6:00
